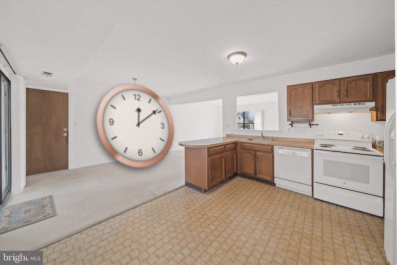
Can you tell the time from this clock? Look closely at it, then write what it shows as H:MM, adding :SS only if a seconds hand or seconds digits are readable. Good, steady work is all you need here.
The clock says 12:09
